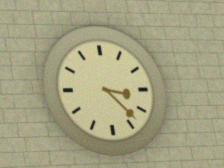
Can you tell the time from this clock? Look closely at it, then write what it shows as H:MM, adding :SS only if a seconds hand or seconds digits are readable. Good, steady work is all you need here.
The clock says 3:23
